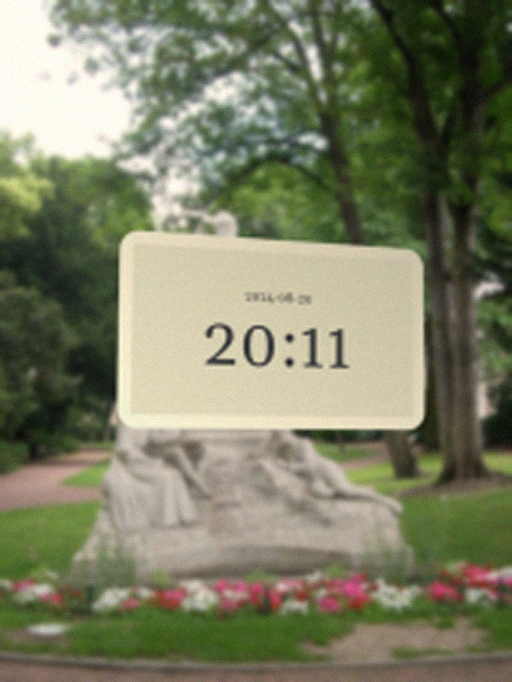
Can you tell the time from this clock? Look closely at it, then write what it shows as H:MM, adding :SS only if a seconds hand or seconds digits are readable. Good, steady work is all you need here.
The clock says 20:11
